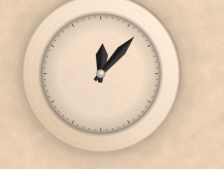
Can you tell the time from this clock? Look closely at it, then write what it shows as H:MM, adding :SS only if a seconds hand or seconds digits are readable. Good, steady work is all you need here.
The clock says 12:07
